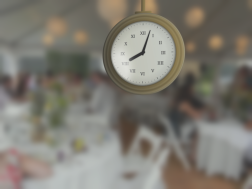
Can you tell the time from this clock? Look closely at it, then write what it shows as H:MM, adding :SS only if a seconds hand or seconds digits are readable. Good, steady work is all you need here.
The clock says 8:03
